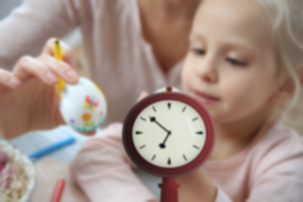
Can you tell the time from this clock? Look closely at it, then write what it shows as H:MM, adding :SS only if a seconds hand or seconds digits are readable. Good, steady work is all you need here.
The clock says 6:52
